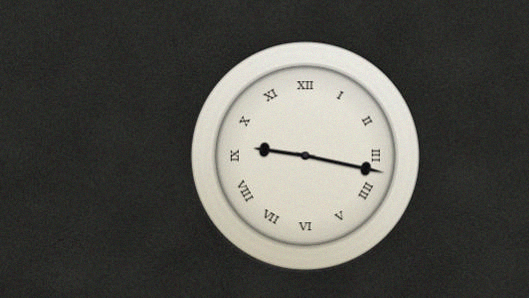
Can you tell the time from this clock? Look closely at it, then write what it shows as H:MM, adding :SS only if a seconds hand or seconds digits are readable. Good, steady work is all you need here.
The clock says 9:17
